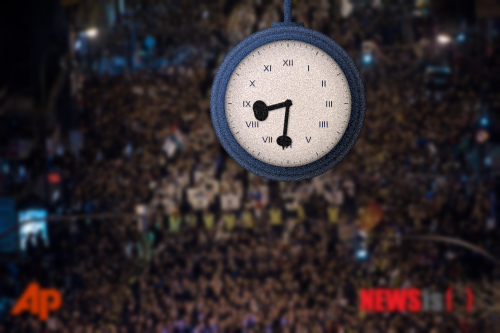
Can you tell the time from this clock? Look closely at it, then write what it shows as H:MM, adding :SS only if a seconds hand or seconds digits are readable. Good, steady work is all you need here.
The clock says 8:31
